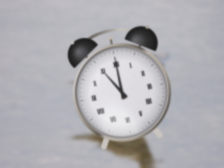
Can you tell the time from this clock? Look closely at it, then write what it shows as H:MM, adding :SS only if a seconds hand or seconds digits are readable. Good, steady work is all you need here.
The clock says 11:00
